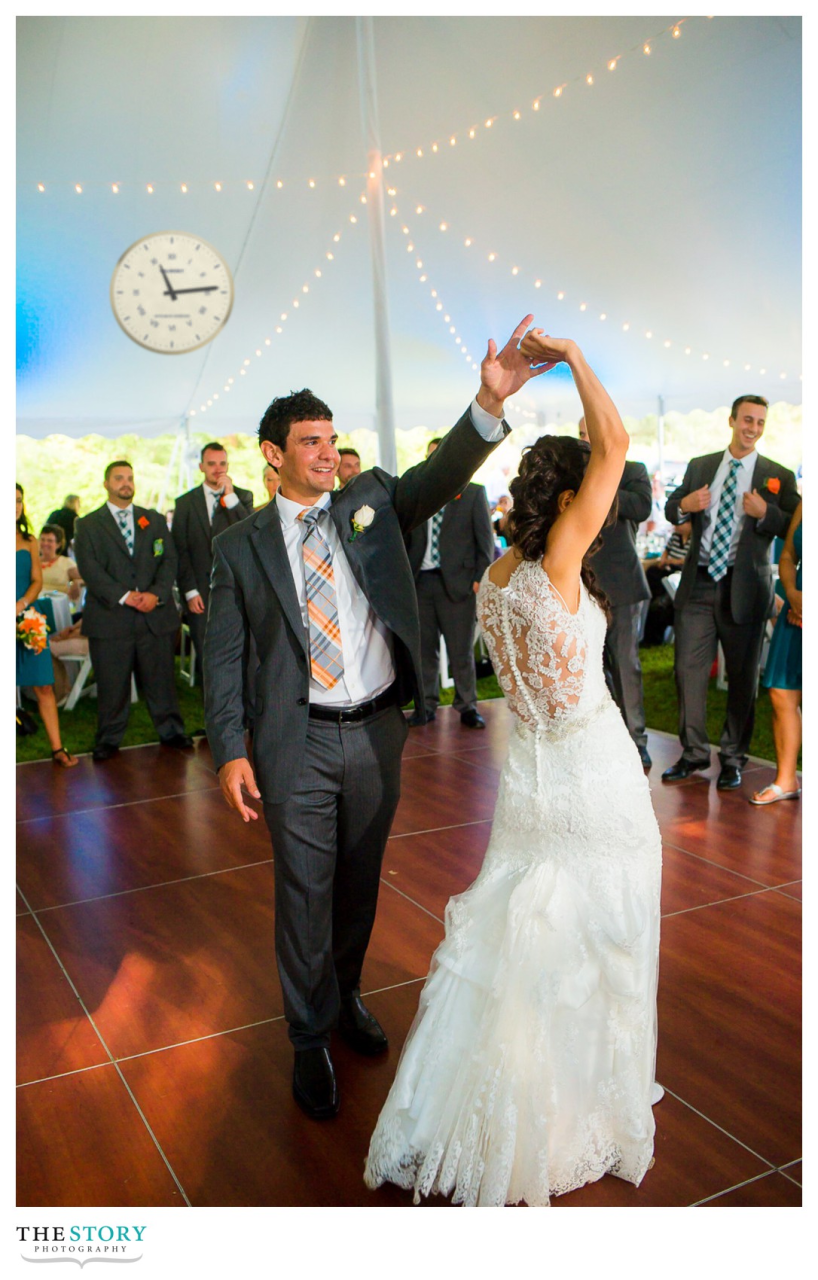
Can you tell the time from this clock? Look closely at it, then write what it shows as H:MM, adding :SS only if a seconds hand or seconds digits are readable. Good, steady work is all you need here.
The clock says 11:14
